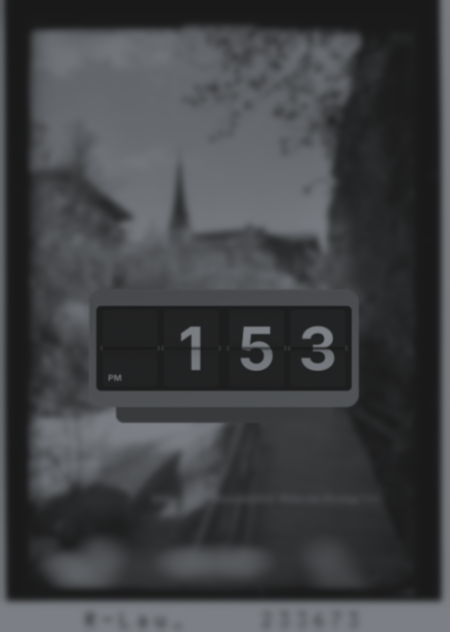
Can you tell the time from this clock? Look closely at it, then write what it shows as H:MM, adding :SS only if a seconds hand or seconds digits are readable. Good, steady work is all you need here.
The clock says 1:53
